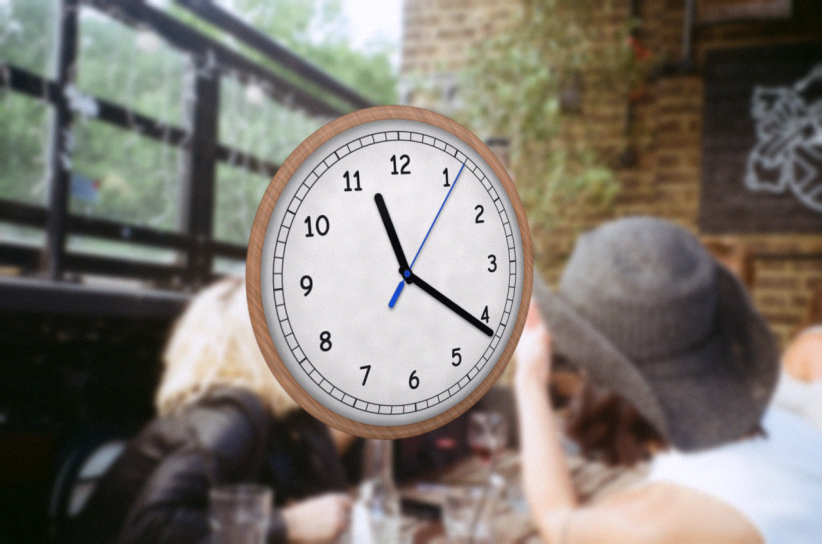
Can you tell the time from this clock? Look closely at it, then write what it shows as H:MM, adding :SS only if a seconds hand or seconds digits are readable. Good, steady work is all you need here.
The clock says 11:21:06
